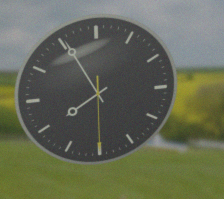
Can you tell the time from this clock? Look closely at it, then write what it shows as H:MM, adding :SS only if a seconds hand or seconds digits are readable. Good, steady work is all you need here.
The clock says 7:55:30
